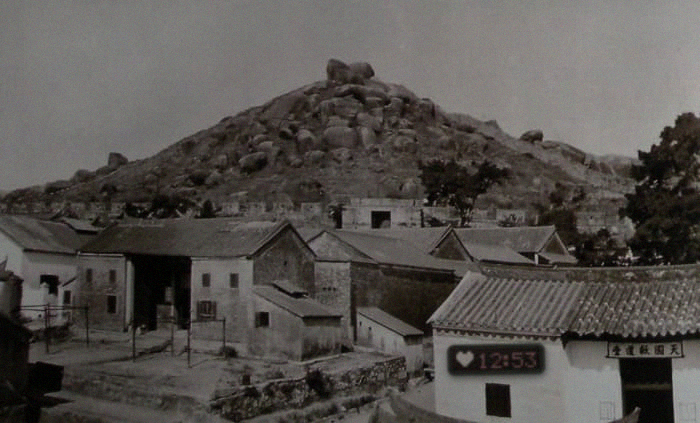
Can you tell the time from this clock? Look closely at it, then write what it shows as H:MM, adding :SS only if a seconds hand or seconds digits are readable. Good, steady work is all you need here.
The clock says 12:53
